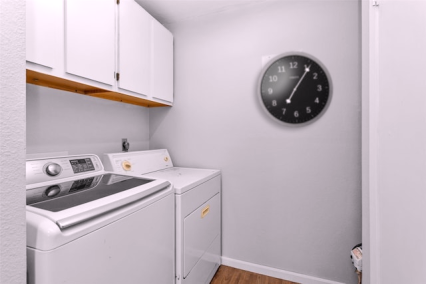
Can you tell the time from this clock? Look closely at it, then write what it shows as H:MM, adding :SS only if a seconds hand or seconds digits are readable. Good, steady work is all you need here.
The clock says 7:06
